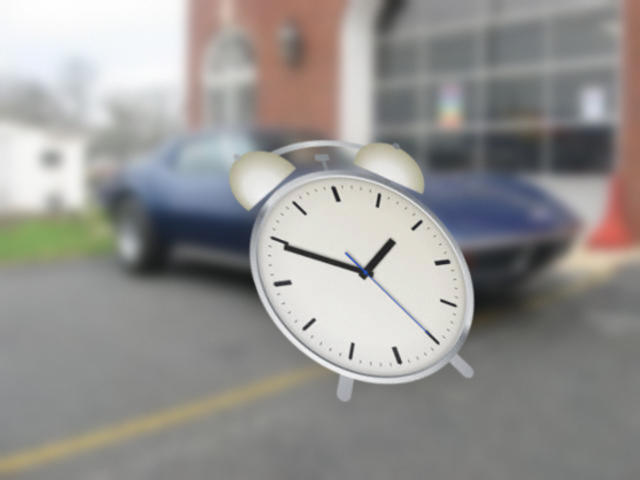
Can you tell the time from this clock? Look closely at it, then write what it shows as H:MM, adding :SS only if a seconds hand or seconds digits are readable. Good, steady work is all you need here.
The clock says 1:49:25
